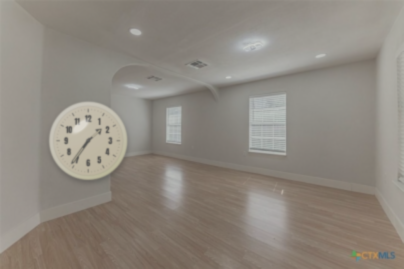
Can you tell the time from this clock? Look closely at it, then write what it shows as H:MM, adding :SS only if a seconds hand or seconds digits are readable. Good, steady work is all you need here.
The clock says 1:36
